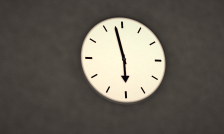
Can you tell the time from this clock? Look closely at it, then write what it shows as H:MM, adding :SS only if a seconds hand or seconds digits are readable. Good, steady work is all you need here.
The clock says 5:58
